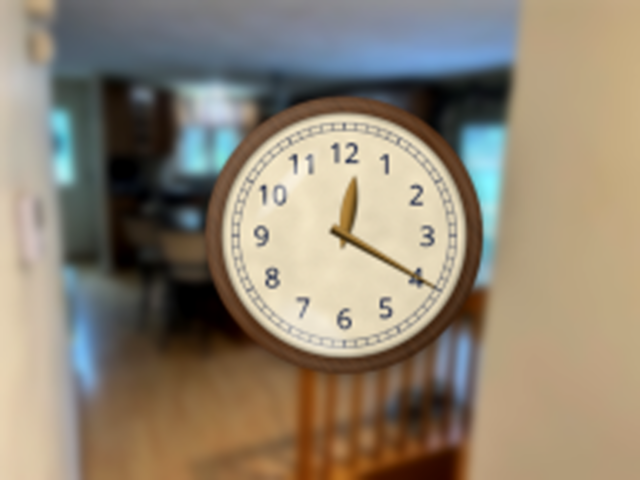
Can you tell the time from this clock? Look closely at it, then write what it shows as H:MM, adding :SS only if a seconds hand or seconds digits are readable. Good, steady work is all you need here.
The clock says 12:20
